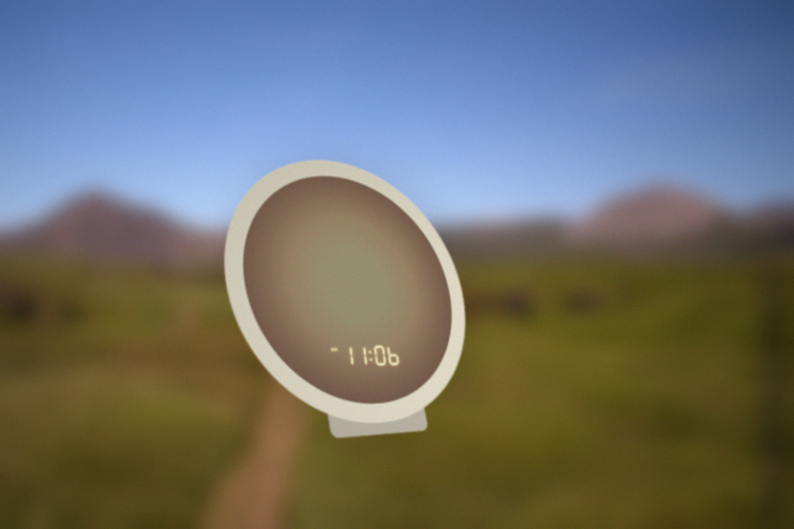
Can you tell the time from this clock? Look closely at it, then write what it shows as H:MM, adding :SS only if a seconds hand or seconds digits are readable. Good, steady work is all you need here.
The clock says 11:06
